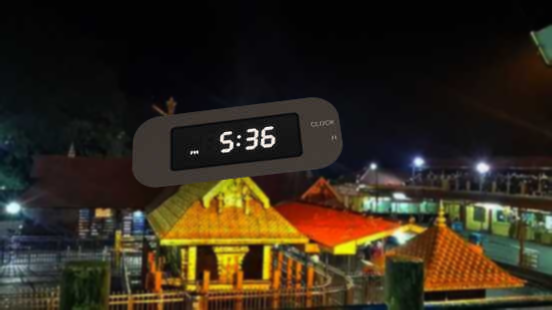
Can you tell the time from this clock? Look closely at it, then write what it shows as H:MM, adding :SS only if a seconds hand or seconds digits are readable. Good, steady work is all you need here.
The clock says 5:36
